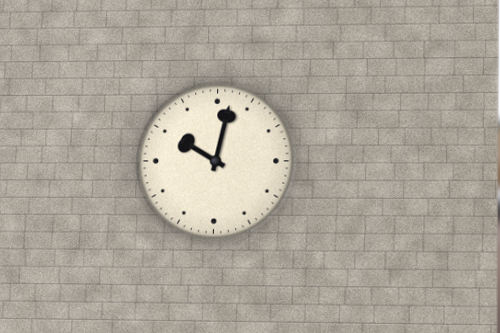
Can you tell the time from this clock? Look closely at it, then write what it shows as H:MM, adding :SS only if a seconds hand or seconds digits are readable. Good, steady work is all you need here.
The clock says 10:02
